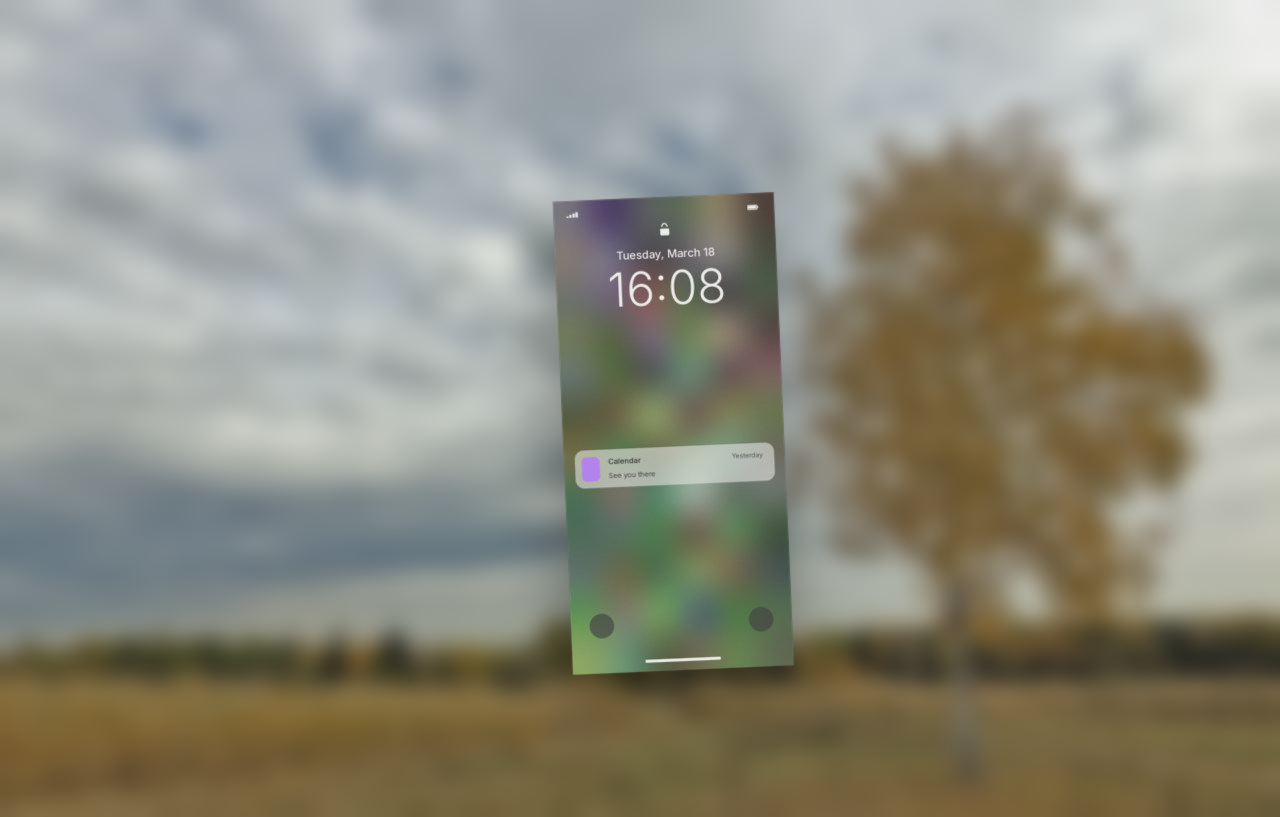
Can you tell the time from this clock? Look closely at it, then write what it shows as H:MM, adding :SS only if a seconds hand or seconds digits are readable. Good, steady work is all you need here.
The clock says 16:08
